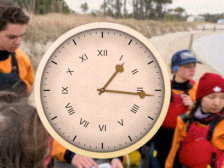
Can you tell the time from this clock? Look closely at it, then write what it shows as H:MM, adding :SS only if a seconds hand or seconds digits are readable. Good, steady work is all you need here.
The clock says 1:16
